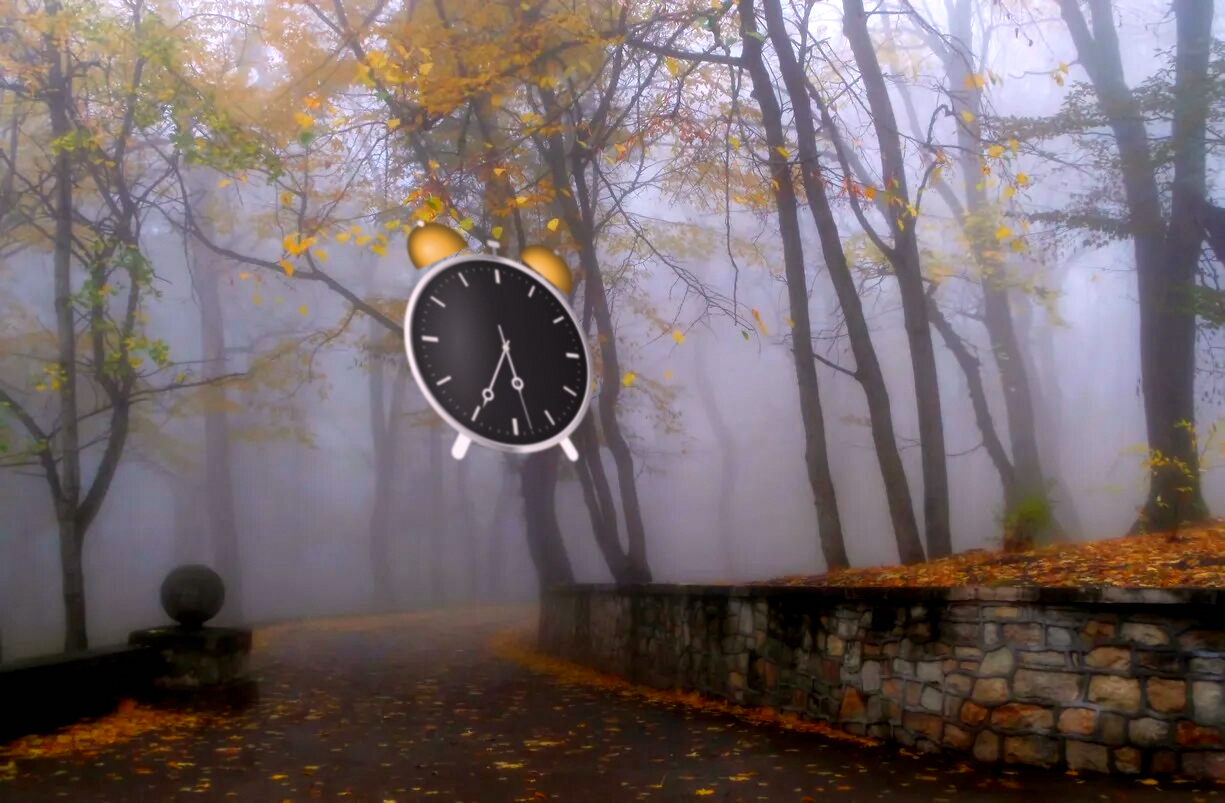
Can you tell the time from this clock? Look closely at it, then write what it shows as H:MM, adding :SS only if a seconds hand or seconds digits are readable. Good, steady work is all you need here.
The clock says 5:34:28
